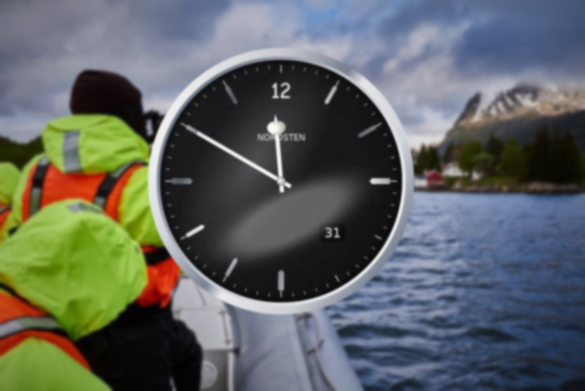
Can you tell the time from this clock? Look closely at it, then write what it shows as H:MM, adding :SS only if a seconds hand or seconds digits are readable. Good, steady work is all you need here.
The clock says 11:50
